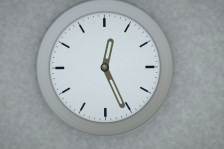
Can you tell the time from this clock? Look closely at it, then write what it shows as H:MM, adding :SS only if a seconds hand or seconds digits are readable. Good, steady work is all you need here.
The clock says 12:26
